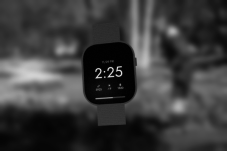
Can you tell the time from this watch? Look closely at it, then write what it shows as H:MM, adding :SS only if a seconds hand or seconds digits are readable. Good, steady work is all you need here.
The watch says 2:25
